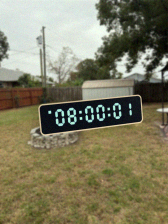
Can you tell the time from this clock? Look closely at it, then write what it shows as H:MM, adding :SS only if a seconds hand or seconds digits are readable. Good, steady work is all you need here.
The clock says 8:00:01
